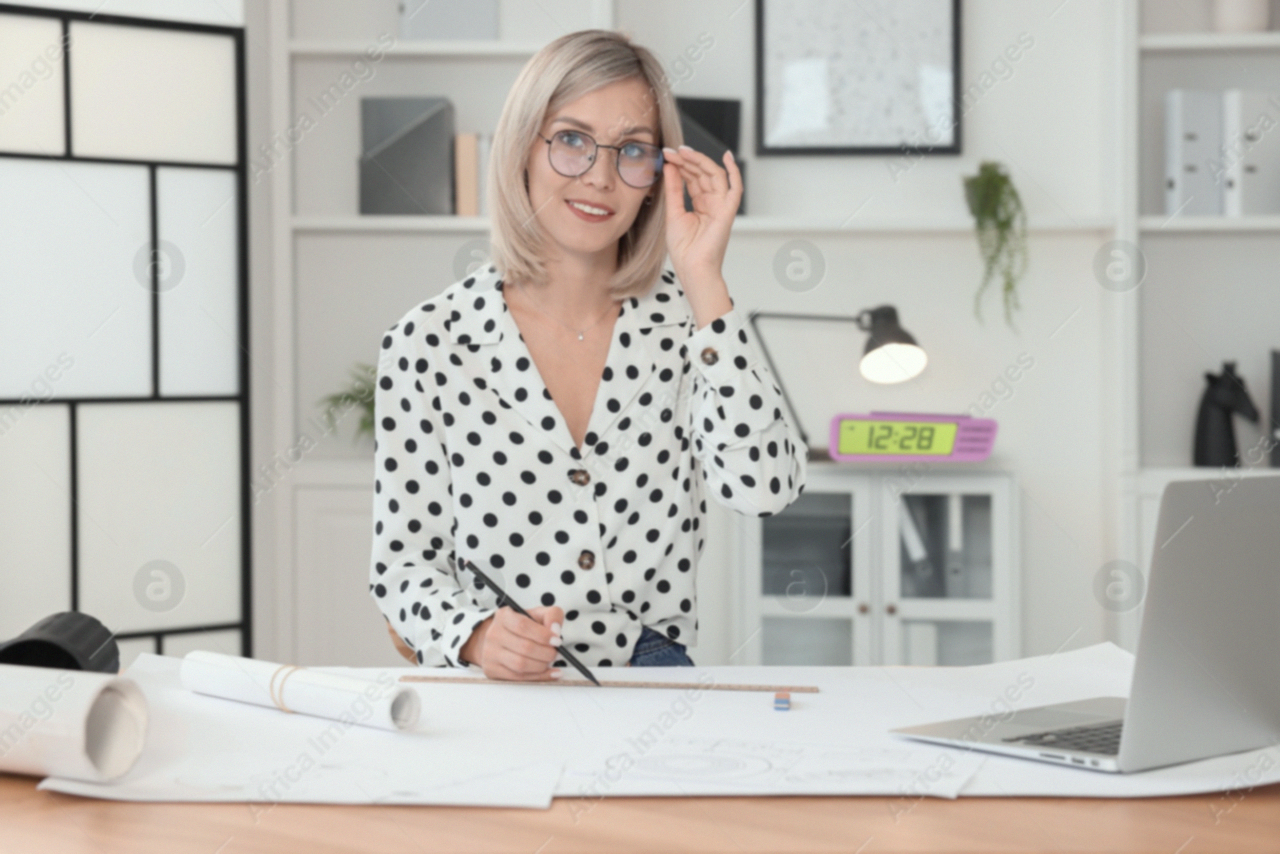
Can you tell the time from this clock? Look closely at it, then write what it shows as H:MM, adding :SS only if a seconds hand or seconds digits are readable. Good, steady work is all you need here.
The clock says 12:28
